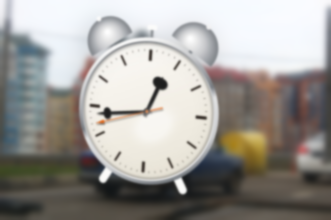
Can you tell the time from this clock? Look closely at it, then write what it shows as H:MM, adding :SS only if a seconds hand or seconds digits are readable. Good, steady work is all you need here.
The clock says 12:43:42
